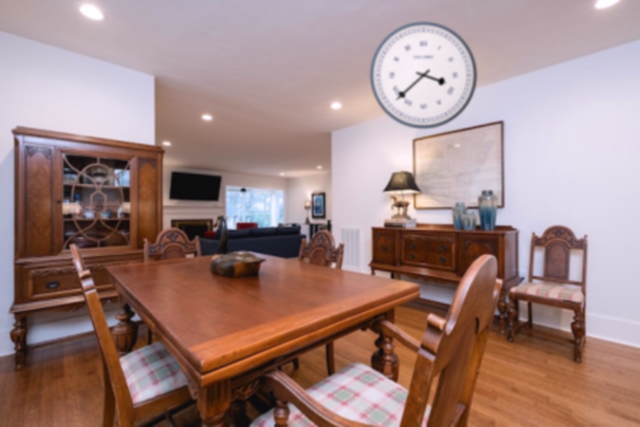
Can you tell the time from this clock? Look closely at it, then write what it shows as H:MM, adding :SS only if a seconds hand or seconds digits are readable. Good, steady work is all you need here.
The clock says 3:38
